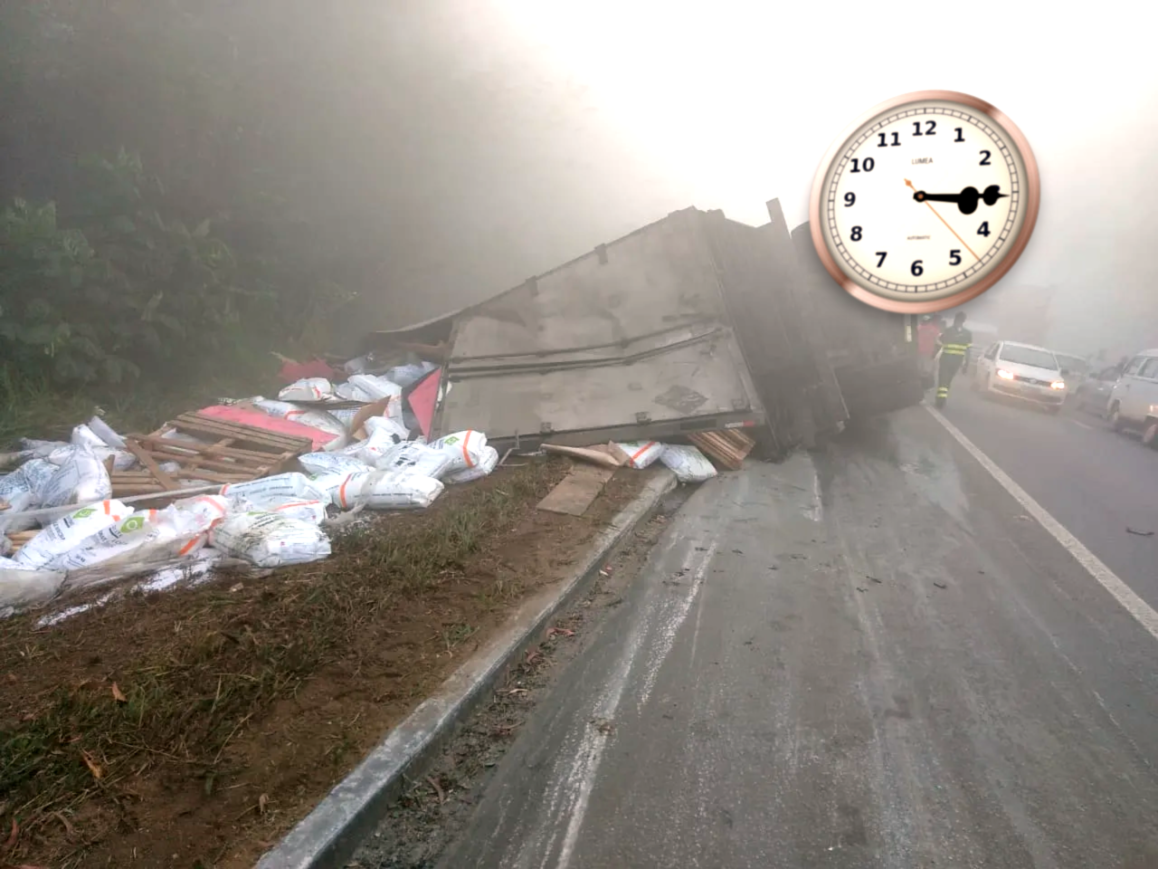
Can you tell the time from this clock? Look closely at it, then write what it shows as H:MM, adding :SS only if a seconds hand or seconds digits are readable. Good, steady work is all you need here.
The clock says 3:15:23
